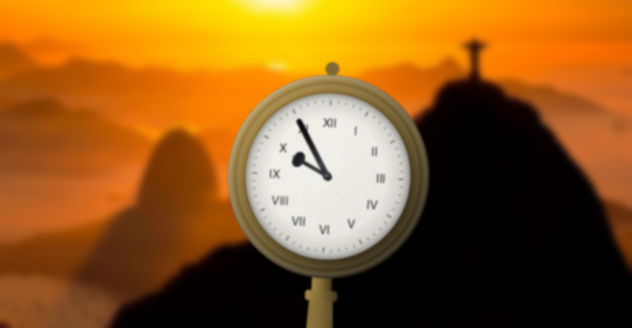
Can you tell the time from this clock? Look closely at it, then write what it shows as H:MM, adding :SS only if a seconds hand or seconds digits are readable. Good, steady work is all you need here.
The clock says 9:55
